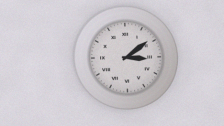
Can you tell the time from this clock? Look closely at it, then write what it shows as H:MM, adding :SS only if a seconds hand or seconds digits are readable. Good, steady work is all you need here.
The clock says 3:09
